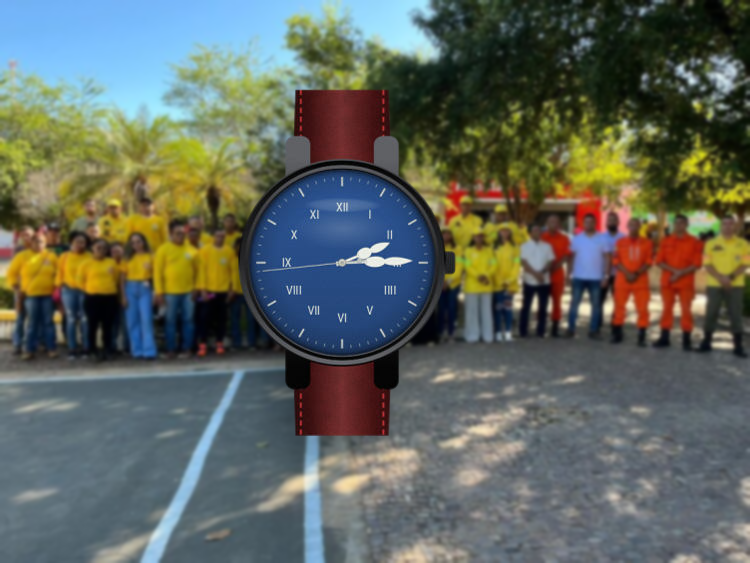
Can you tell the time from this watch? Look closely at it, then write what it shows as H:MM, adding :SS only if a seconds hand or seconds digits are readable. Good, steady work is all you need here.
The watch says 2:14:44
